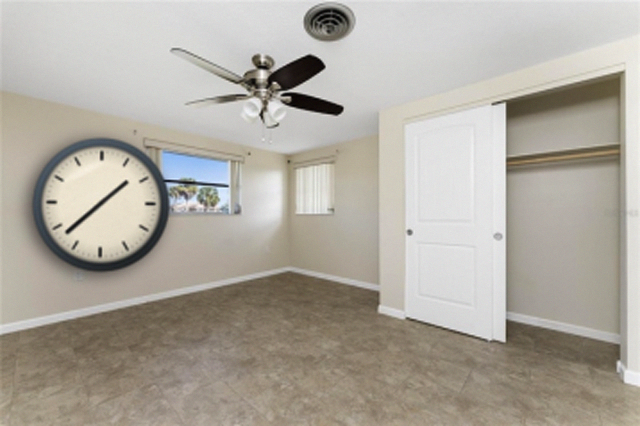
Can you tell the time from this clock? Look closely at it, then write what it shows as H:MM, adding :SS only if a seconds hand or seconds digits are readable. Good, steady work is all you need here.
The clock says 1:38
